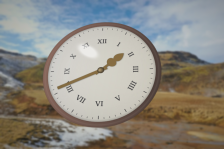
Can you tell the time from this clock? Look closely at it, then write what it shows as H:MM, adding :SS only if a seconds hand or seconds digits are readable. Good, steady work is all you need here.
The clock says 1:41
